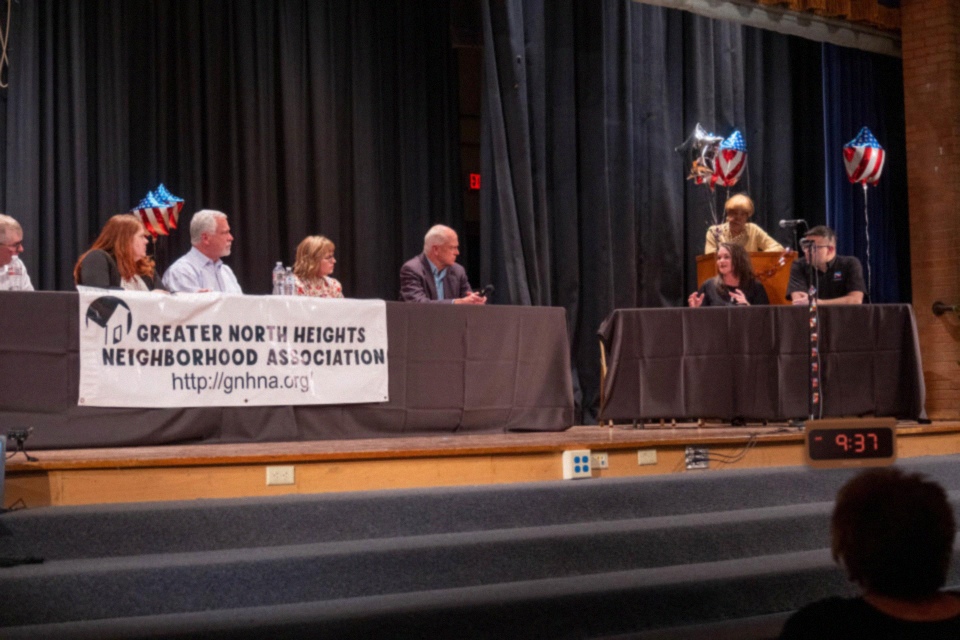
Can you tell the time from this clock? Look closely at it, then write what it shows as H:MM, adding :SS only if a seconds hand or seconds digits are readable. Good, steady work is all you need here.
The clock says 9:37
